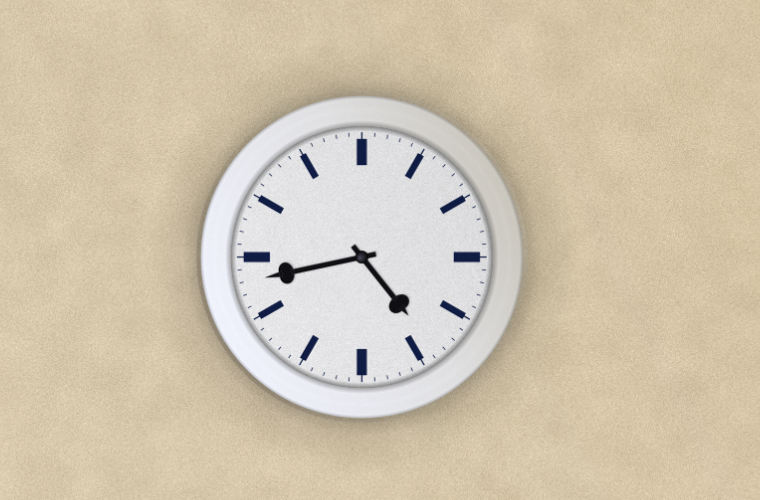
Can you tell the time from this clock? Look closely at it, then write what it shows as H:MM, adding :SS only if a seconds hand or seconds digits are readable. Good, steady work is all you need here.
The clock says 4:43
